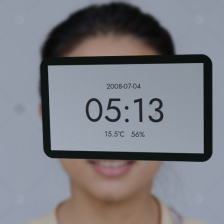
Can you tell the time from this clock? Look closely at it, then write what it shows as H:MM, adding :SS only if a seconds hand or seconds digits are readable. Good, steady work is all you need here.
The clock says 5:13
